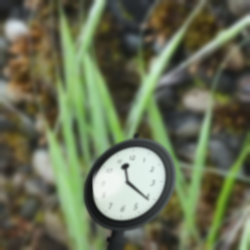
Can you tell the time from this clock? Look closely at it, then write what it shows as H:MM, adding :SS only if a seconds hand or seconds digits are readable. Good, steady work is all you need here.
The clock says 11:21
